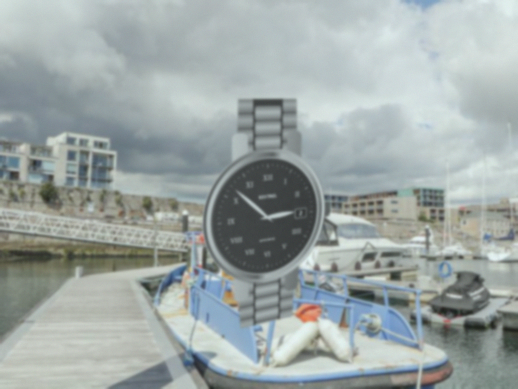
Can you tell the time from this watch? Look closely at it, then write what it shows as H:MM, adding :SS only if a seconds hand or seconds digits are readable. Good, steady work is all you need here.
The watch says 2:52
